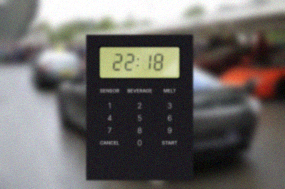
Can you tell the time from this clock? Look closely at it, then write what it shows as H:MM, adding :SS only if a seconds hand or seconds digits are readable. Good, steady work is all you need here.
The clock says 22:18
